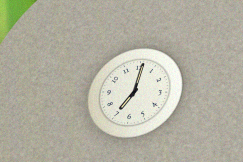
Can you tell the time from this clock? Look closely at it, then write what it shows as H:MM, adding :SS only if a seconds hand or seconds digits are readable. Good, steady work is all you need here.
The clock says 7:01
